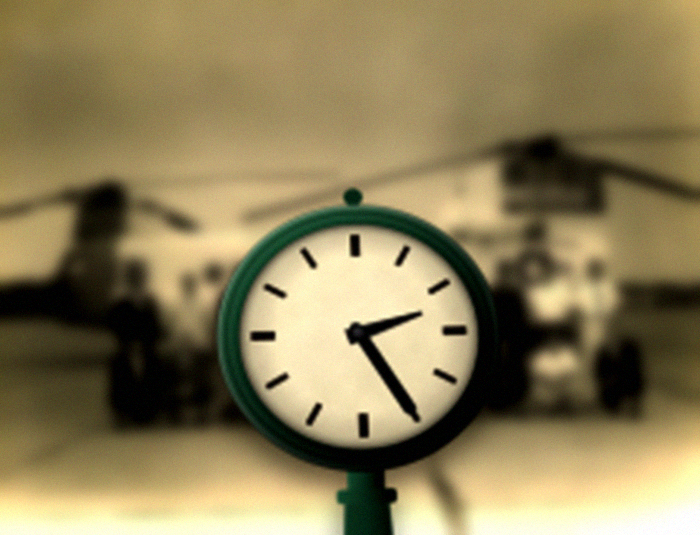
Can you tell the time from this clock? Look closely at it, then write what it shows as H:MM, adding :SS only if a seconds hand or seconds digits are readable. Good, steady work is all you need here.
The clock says 2:25
